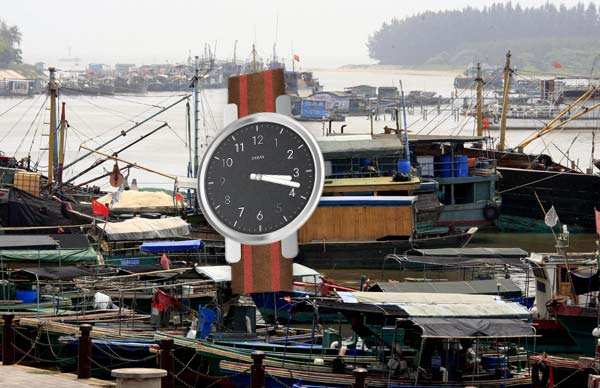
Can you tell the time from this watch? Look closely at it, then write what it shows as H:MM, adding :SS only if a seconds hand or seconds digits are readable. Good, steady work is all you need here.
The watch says 3:18
